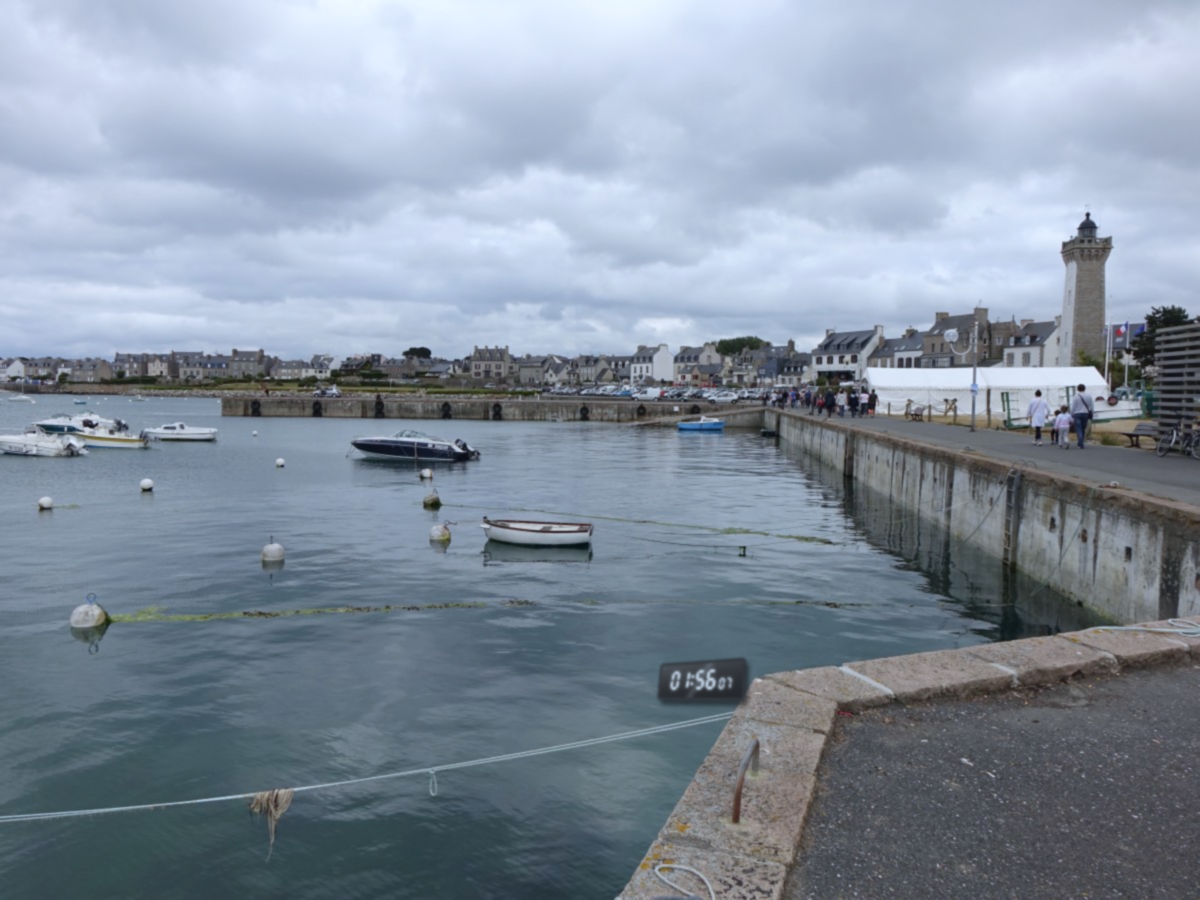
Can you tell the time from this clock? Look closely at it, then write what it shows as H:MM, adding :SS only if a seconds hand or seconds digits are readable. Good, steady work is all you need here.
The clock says 1:56
